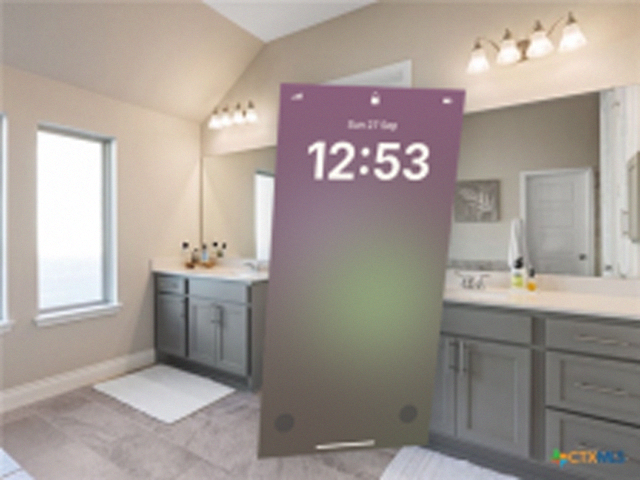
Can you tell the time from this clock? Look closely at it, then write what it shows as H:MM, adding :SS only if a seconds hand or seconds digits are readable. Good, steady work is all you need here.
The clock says 12:53
